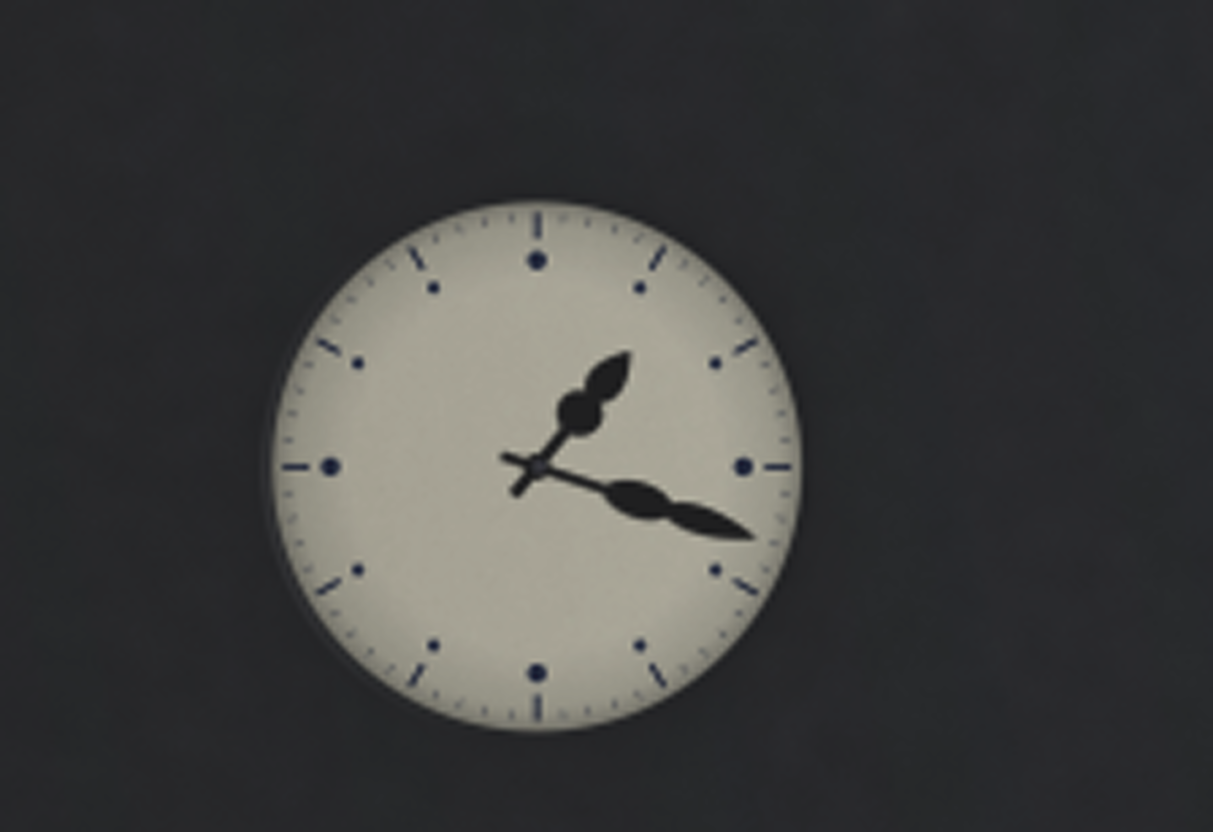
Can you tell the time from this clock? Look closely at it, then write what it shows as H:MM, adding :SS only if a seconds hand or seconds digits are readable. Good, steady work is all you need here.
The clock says 1:18
